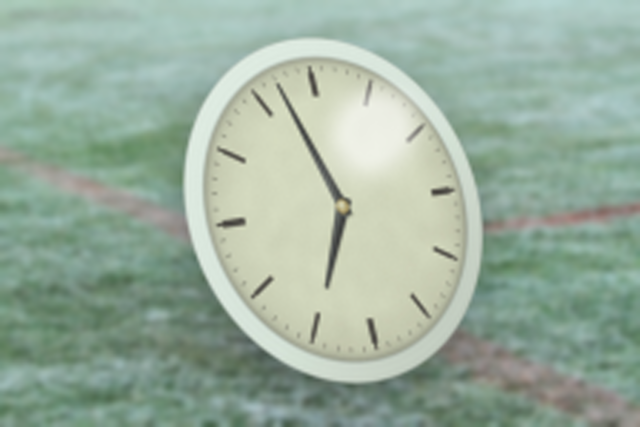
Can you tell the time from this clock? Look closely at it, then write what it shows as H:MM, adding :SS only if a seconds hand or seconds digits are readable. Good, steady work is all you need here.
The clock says 6:57
